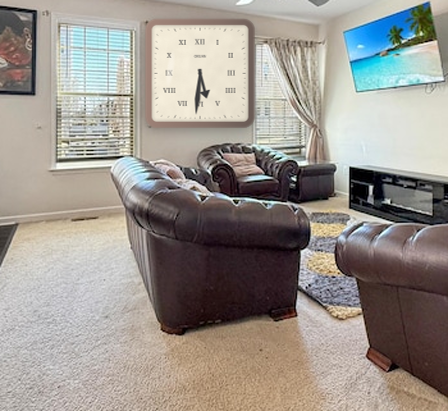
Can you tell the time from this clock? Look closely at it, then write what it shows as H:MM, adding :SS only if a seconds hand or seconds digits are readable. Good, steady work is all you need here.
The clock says 5:31
